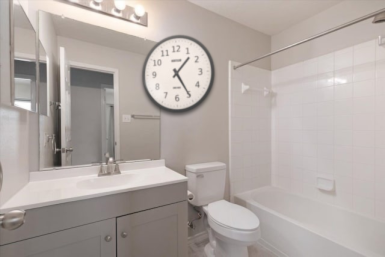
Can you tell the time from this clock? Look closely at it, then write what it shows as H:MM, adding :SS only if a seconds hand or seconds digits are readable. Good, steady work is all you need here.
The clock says 1:25
